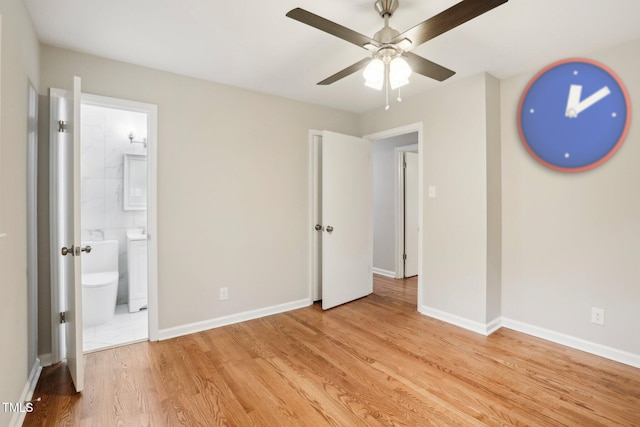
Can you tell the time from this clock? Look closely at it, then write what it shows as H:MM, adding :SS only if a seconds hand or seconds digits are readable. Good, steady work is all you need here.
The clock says 12:09
